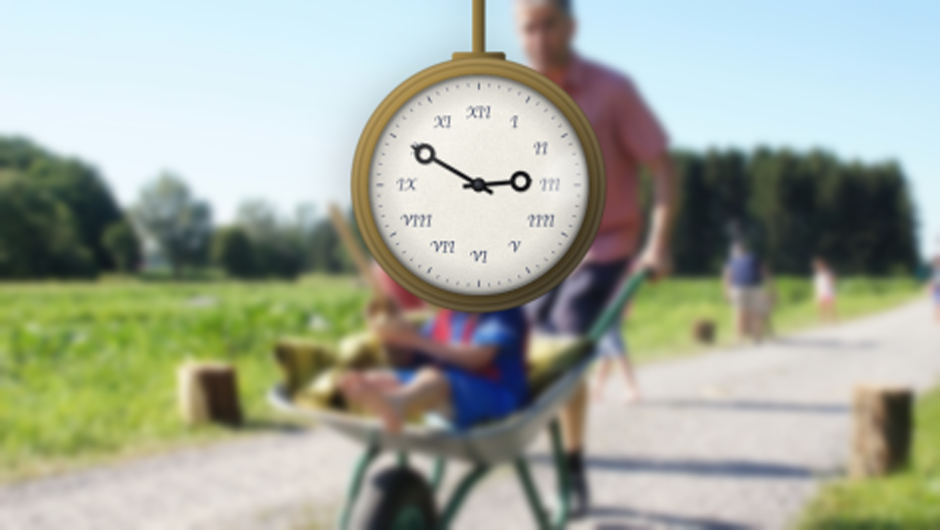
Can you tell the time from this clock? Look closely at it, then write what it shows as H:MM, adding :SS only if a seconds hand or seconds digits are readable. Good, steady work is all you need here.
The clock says 2:50
